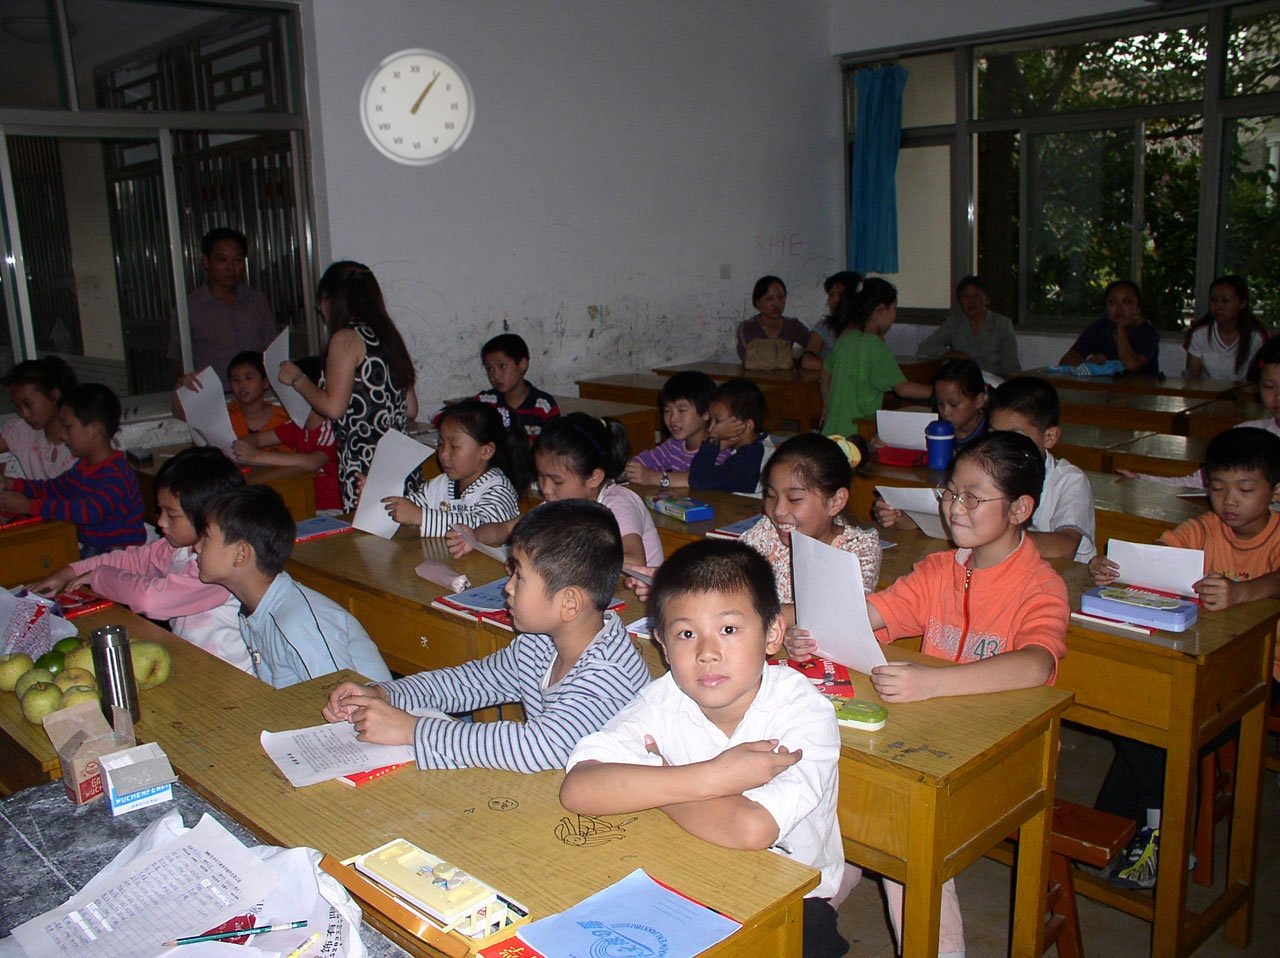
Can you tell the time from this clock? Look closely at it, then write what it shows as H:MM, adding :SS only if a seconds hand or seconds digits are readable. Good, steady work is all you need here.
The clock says 1:06
